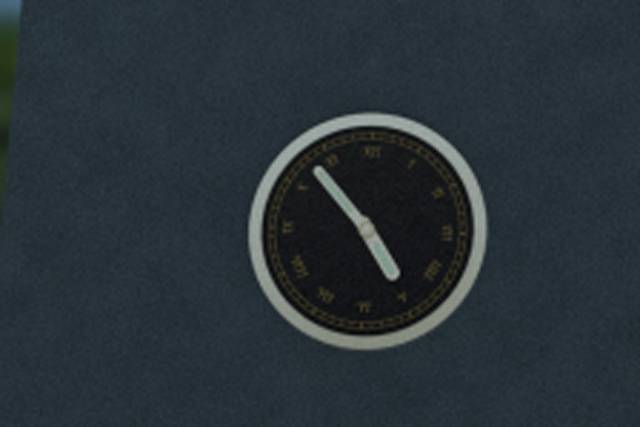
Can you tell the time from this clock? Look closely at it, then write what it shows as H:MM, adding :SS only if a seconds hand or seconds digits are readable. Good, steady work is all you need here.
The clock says 4:53
